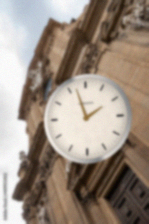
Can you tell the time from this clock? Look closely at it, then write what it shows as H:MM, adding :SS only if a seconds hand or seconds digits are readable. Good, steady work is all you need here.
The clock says 1:57
